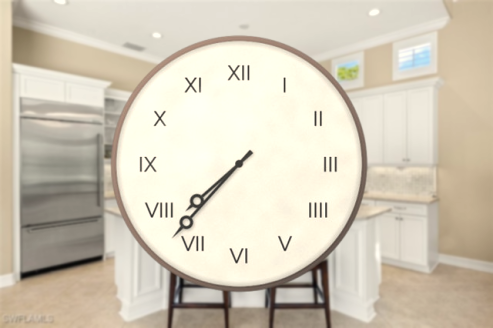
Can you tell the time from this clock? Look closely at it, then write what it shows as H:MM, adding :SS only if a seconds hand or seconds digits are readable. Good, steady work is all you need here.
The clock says 7:37
